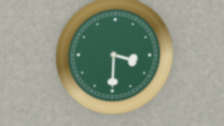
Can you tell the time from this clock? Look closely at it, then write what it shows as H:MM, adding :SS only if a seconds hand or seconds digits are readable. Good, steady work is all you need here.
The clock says 3:30
